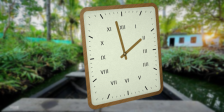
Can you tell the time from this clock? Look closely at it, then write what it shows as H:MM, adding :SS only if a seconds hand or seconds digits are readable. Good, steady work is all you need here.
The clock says 1:58
